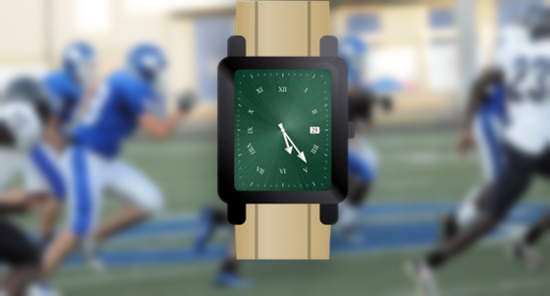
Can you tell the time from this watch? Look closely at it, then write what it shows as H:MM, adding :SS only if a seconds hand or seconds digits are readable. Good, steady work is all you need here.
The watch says 5:24
